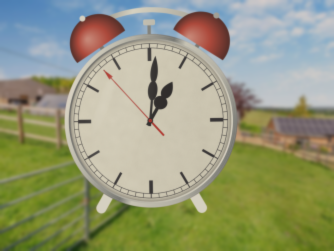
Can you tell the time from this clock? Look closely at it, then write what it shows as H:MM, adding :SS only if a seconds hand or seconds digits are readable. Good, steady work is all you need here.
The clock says 1:00:53
